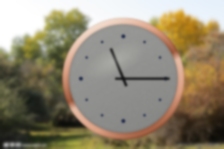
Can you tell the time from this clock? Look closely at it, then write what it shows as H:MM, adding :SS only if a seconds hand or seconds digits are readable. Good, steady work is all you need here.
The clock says 11:15
